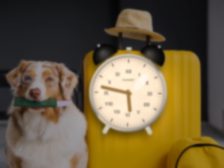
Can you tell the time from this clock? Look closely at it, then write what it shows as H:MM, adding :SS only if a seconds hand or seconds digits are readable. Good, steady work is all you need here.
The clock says 5:47
